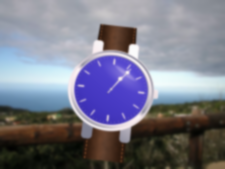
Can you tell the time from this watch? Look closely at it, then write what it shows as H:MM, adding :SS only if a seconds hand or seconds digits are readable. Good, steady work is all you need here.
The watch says 1:06
